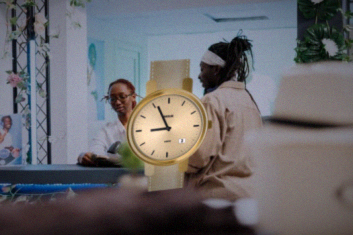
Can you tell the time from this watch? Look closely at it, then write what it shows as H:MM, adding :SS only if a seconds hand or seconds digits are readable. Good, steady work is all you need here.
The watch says 8:56
